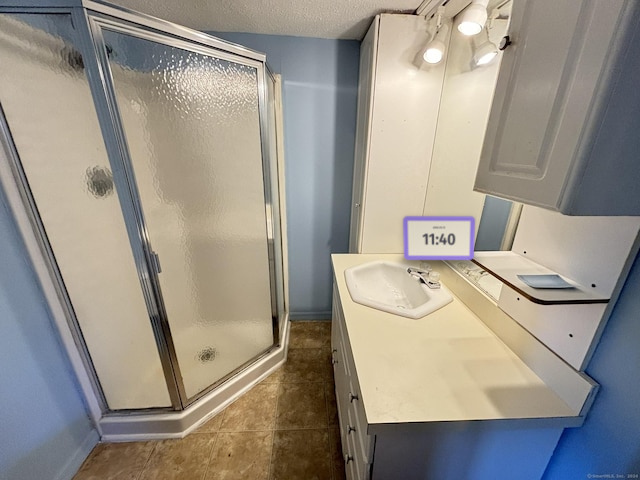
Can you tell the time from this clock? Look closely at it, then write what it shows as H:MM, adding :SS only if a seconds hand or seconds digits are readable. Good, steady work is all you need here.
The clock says 11:40
